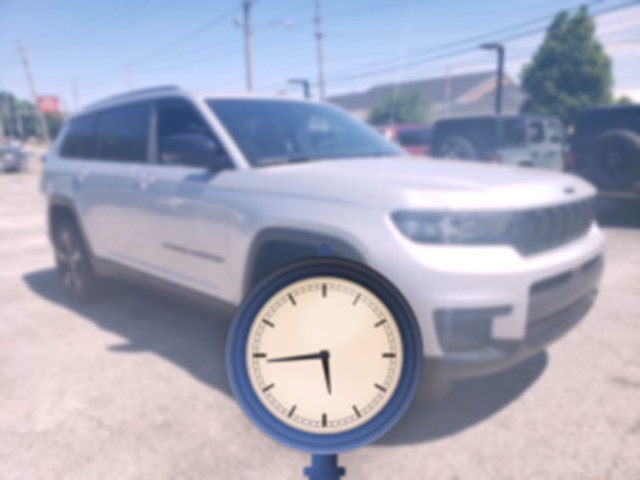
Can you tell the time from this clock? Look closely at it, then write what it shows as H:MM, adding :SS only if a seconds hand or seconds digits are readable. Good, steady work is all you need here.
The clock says 5:44
